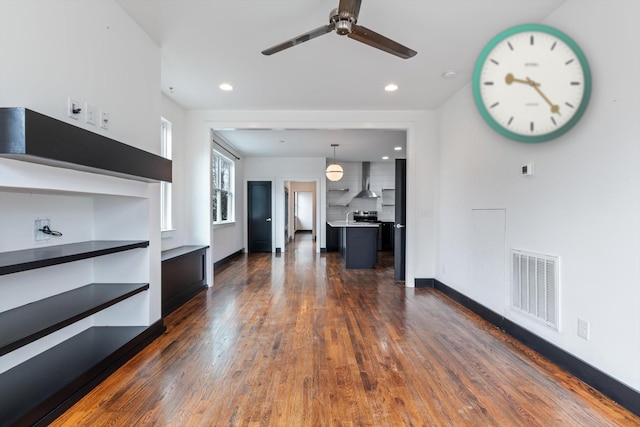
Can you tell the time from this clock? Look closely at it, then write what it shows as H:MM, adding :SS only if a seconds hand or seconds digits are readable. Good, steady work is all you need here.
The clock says 9:23
